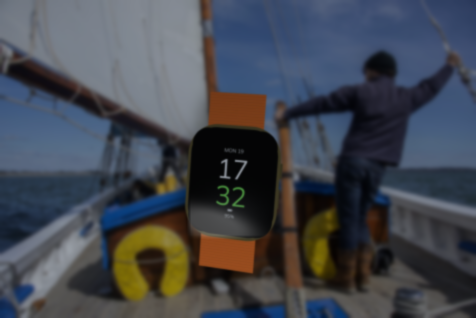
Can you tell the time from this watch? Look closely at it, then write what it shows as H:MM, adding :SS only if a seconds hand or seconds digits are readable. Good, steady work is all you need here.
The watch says 17:32
